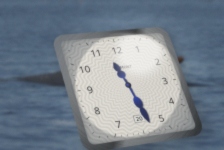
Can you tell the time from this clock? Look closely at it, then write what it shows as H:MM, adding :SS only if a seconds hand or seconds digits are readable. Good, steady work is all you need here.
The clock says 11:28
